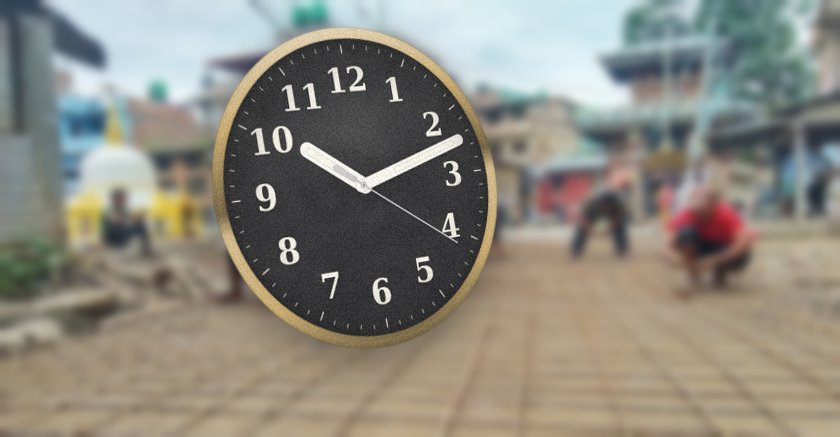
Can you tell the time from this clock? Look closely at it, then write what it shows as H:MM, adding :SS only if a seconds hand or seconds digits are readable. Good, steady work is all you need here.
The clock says 10:12:21
